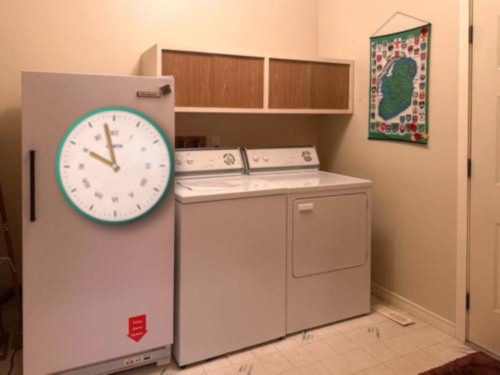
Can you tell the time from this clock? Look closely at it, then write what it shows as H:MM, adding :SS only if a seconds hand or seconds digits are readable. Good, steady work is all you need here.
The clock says 9:58
